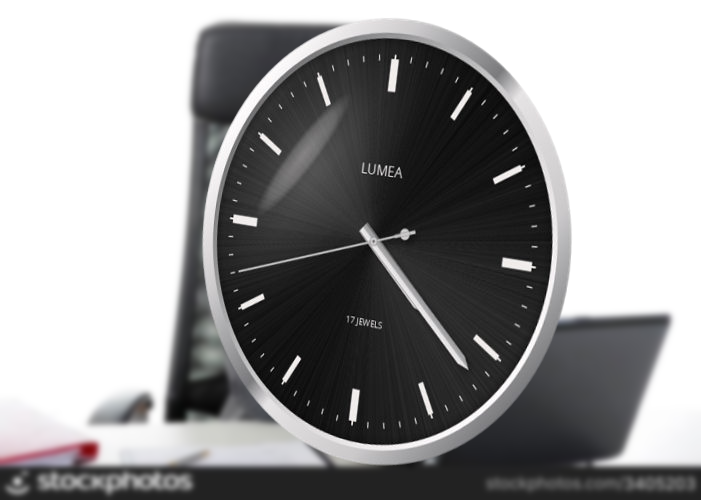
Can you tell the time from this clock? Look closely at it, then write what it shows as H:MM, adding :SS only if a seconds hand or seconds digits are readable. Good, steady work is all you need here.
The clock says 4:21:42
